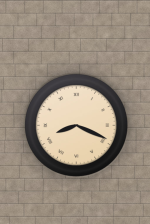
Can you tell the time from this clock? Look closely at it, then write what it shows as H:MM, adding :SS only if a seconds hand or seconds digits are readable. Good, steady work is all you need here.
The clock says 8:19
